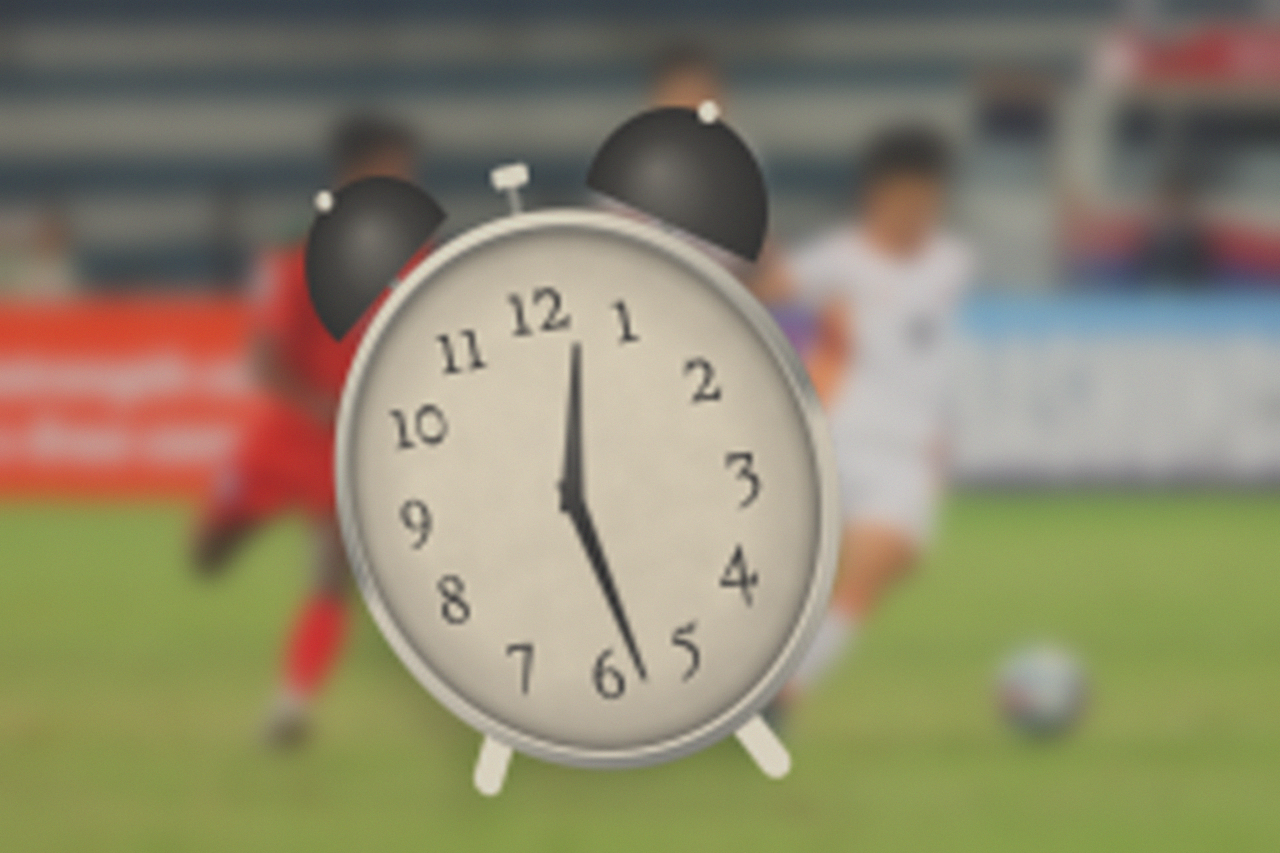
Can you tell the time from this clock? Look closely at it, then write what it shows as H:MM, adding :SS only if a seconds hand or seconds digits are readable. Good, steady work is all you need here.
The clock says 12:28
